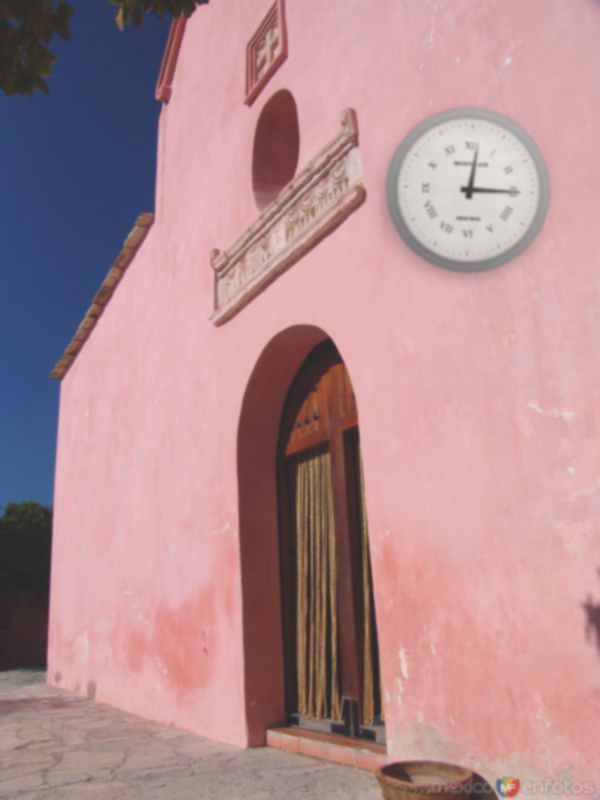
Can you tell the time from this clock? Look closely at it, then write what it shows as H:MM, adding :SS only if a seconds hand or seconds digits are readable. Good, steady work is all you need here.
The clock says 12:15
